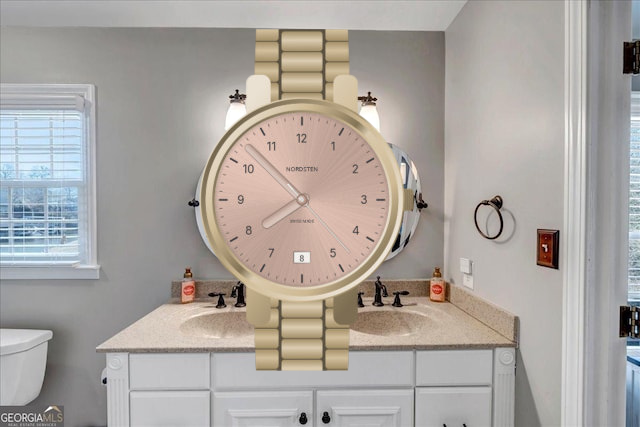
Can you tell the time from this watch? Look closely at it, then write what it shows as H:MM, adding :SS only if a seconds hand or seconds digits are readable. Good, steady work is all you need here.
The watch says 7:52:23
